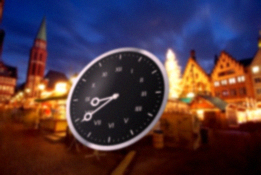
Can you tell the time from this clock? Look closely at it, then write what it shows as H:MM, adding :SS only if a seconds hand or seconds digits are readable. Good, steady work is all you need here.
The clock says 8:39
